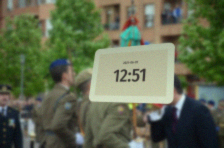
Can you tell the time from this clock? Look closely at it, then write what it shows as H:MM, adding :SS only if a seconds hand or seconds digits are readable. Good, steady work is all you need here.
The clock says 12:51
